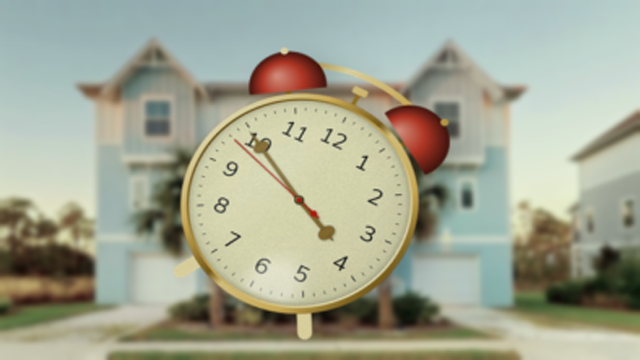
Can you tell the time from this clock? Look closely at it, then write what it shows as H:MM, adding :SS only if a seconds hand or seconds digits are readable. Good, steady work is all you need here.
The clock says 3:49:48
